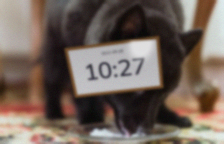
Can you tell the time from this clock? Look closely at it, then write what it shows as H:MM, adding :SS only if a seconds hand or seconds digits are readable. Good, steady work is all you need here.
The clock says 10:27
